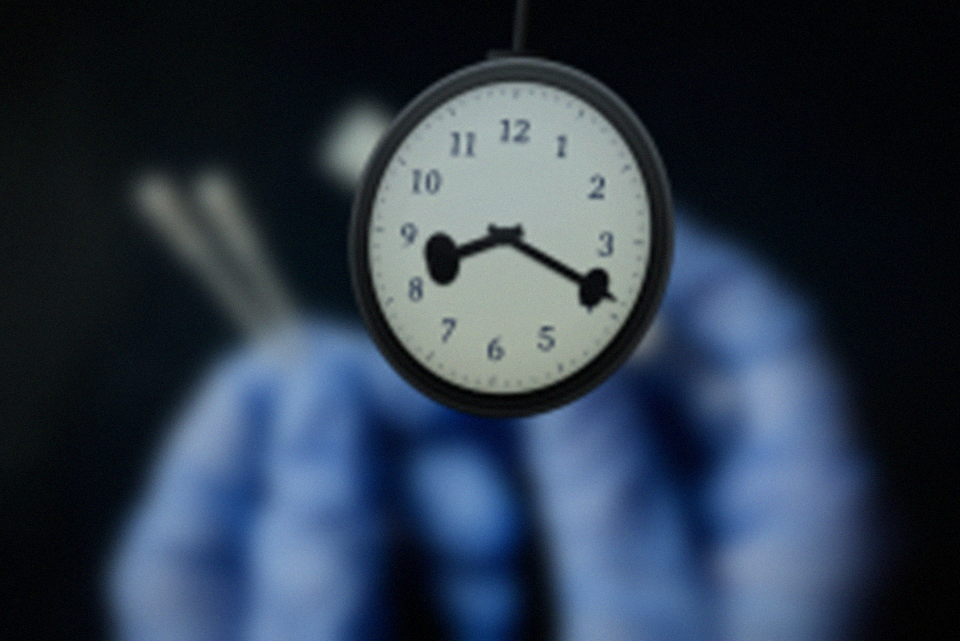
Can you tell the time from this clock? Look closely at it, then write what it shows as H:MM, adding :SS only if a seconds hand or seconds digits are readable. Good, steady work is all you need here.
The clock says 8:19
